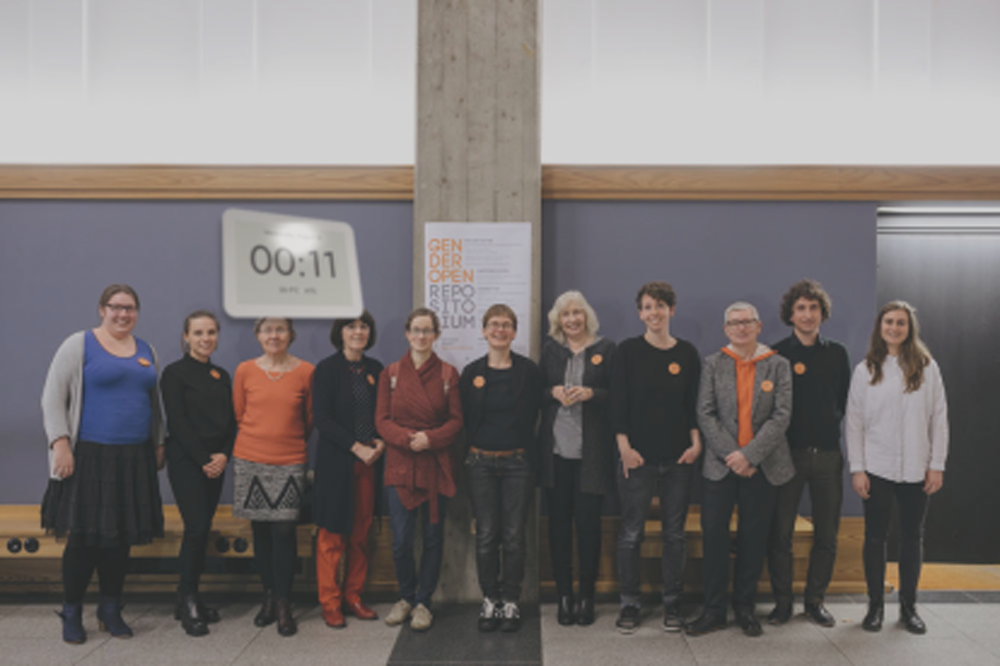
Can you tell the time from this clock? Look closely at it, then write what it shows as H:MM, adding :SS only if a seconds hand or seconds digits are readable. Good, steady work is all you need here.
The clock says 0:11
